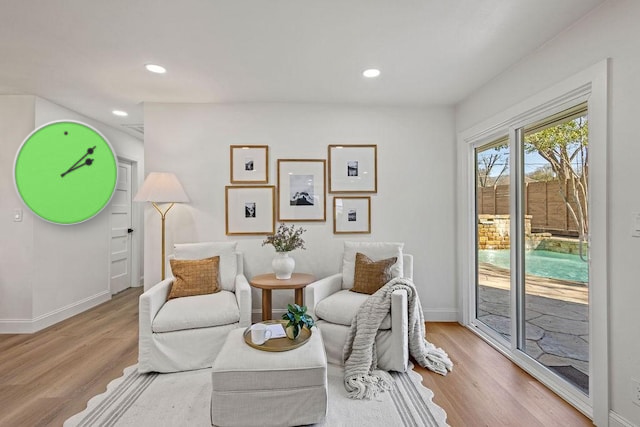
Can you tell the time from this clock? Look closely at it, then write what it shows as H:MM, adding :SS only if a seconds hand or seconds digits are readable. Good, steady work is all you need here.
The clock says 2:08
